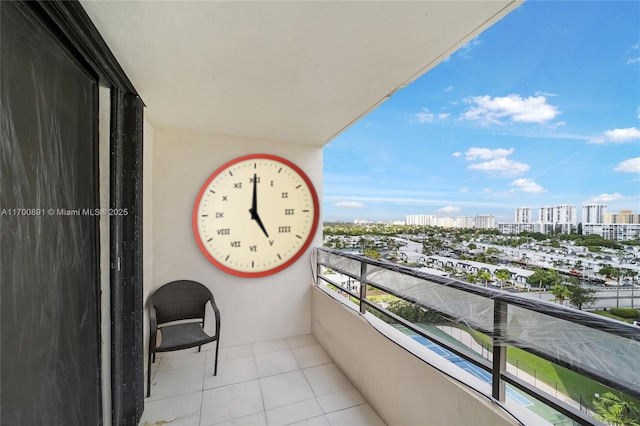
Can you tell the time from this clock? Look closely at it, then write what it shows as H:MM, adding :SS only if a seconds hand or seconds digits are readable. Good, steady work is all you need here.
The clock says 5:00
